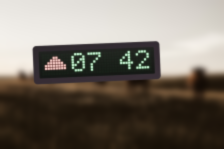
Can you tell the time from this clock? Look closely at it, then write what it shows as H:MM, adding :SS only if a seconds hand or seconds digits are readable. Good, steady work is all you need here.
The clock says 7:42
